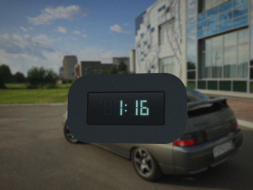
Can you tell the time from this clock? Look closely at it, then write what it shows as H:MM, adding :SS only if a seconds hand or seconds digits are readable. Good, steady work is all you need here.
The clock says 1:16
